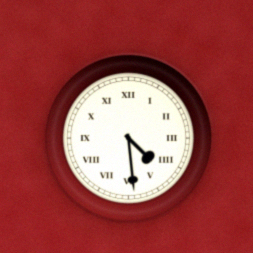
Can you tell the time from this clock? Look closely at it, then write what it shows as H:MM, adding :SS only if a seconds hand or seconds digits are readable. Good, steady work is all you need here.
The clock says 4:29
